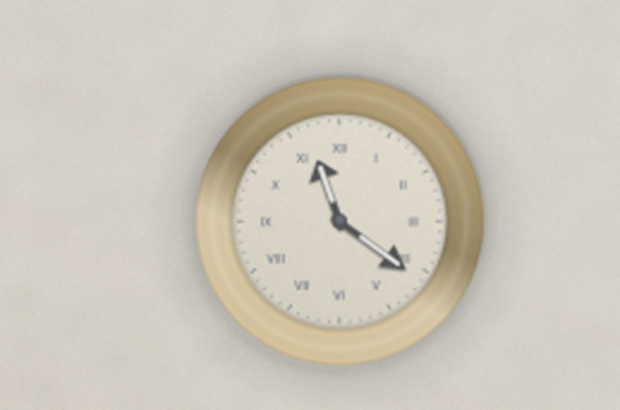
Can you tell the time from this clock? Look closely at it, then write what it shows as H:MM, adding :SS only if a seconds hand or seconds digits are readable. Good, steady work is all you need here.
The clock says 11:21
